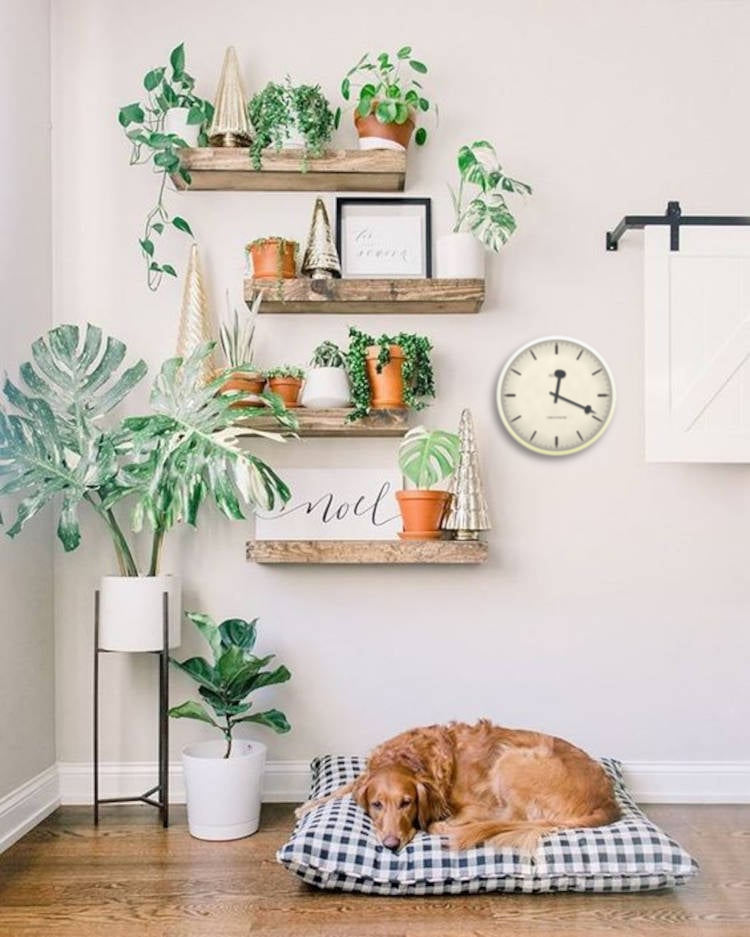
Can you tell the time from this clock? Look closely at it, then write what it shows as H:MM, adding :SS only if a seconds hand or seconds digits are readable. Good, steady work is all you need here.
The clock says 12:19
